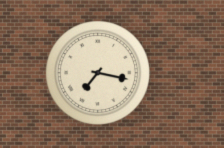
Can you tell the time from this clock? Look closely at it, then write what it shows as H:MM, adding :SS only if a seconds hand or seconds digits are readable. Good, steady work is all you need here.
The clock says 7:17
